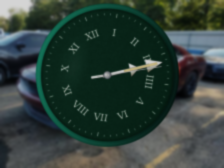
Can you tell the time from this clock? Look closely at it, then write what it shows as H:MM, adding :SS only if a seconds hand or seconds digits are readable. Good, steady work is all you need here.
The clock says 3:16:17
